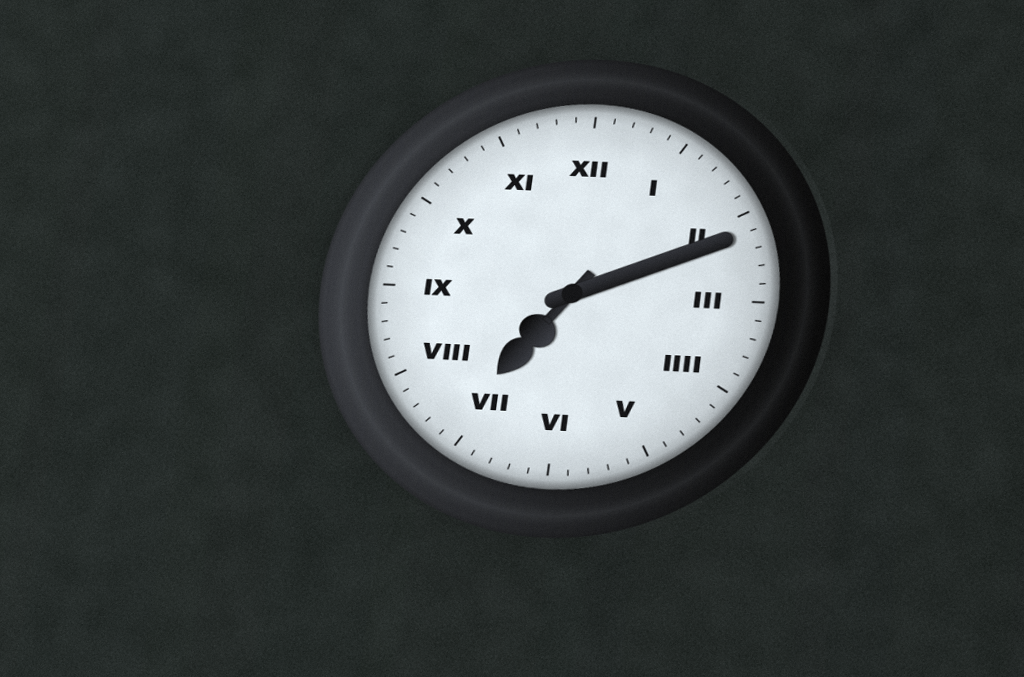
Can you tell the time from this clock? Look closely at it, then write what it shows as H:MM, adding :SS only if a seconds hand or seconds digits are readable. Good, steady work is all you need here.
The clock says 7:11
